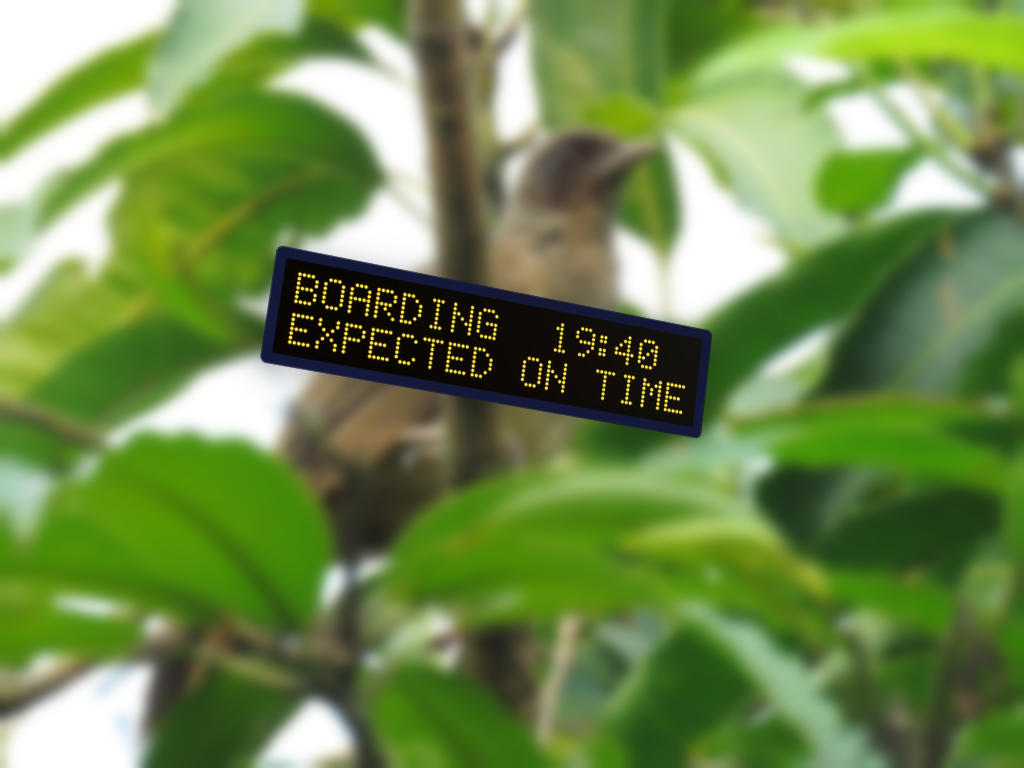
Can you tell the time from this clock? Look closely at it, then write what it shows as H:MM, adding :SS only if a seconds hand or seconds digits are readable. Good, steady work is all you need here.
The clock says 19:40
